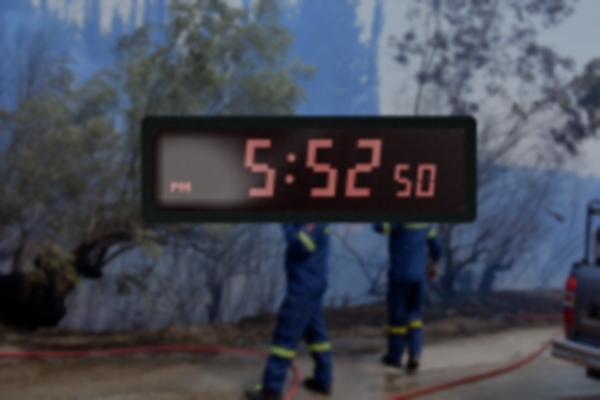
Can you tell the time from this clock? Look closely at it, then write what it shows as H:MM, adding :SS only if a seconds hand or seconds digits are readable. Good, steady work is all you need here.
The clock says 5:52:50
